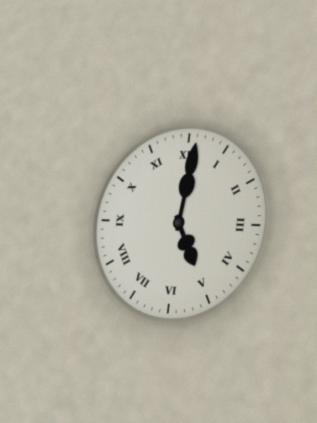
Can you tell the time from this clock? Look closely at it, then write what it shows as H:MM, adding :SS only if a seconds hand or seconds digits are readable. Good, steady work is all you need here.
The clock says 5:01
